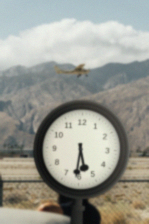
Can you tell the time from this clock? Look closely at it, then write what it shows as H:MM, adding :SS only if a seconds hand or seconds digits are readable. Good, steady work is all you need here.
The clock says 5:31
